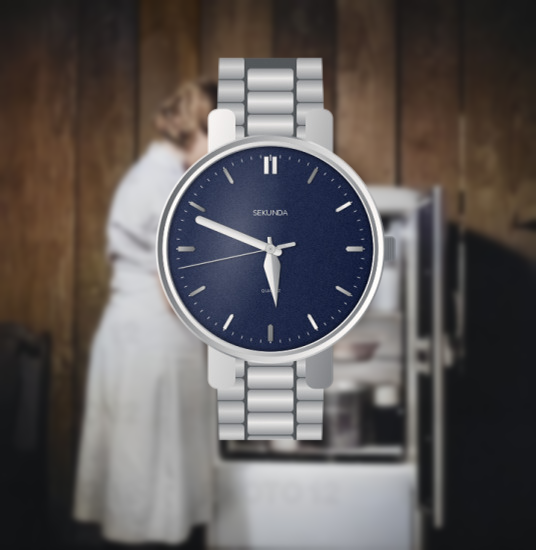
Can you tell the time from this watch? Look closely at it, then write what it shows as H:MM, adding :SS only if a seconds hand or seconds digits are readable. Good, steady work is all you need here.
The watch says 5:48:43
